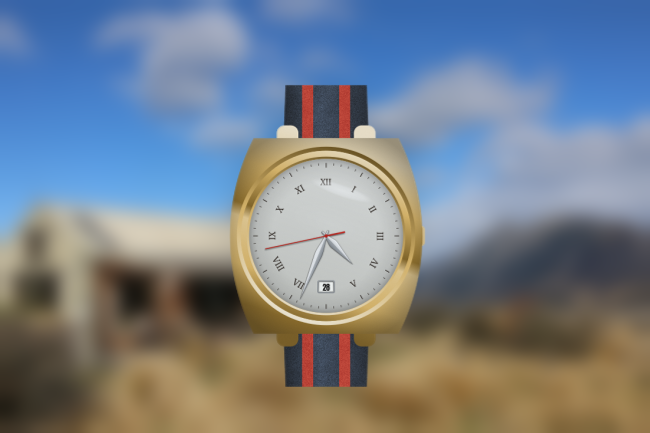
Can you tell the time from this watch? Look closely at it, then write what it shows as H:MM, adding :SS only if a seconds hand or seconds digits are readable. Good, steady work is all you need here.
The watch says 4:33:43
